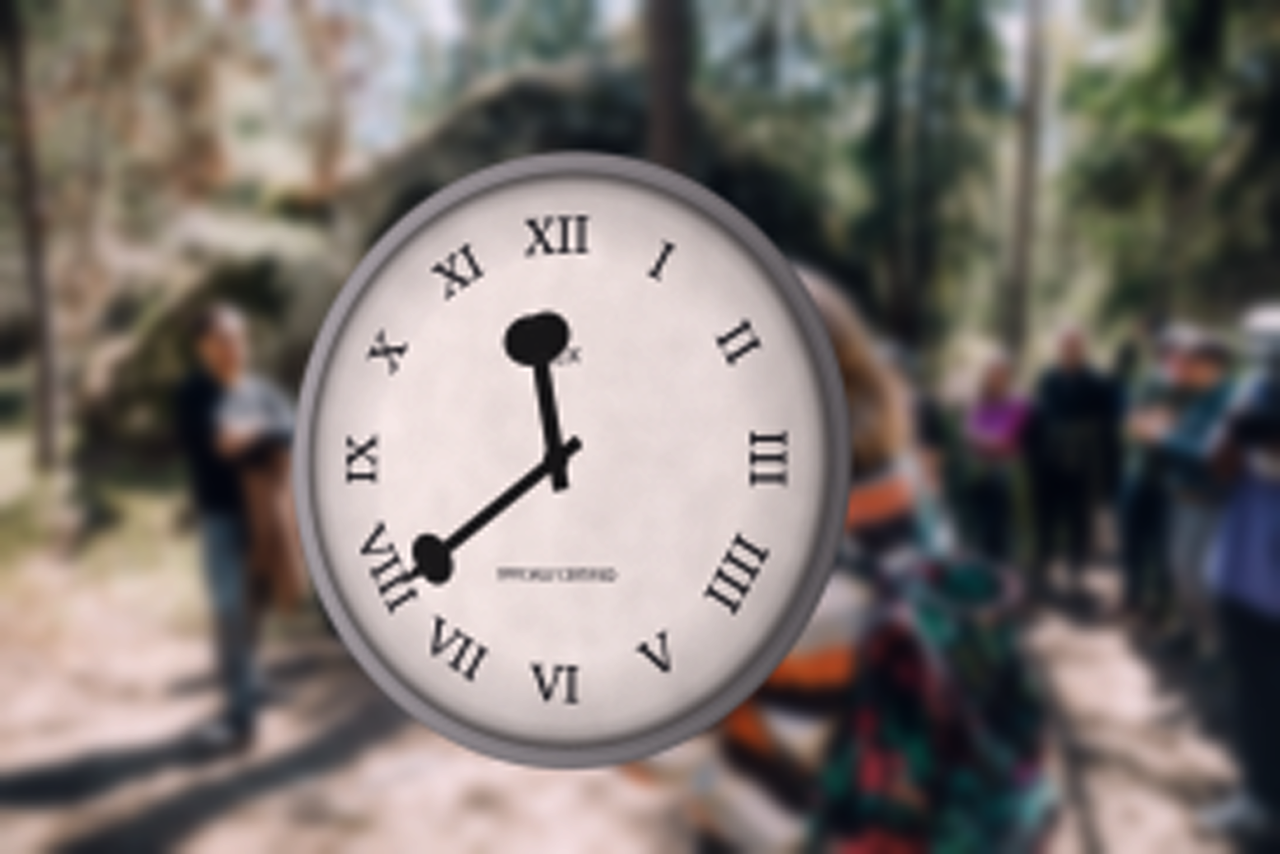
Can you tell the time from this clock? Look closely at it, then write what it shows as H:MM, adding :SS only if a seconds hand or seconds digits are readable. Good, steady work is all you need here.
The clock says 11:39
